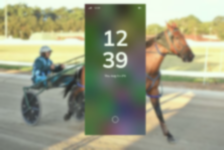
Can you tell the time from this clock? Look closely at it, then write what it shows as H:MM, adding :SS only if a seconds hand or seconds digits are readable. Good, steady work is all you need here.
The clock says 12:39
